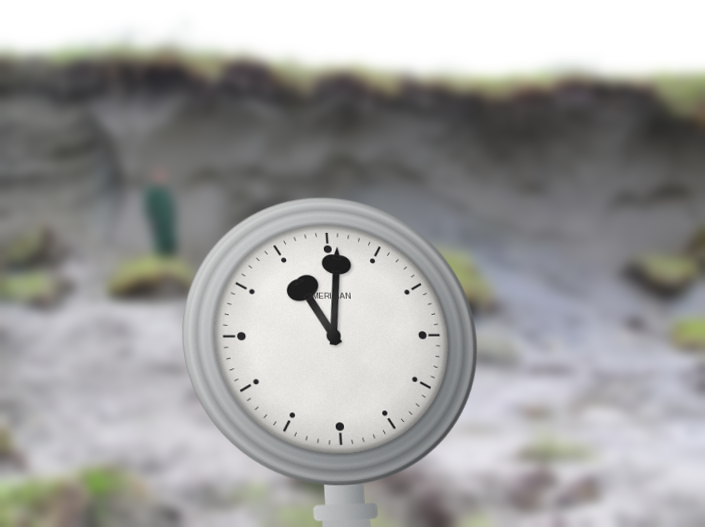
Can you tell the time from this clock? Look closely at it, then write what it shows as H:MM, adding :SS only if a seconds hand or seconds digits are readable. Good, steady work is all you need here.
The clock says 11:01
